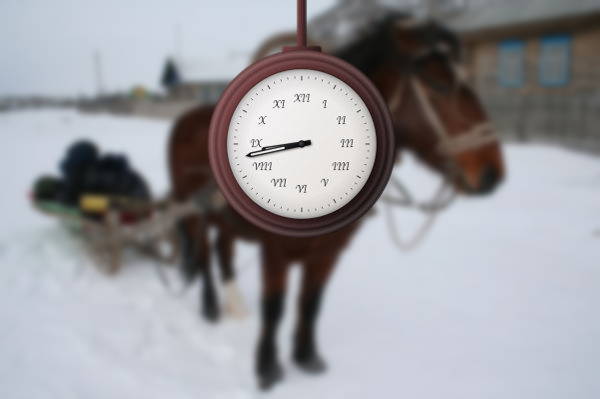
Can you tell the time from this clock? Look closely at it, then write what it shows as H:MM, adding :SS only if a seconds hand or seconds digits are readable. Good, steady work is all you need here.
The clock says 8:43
